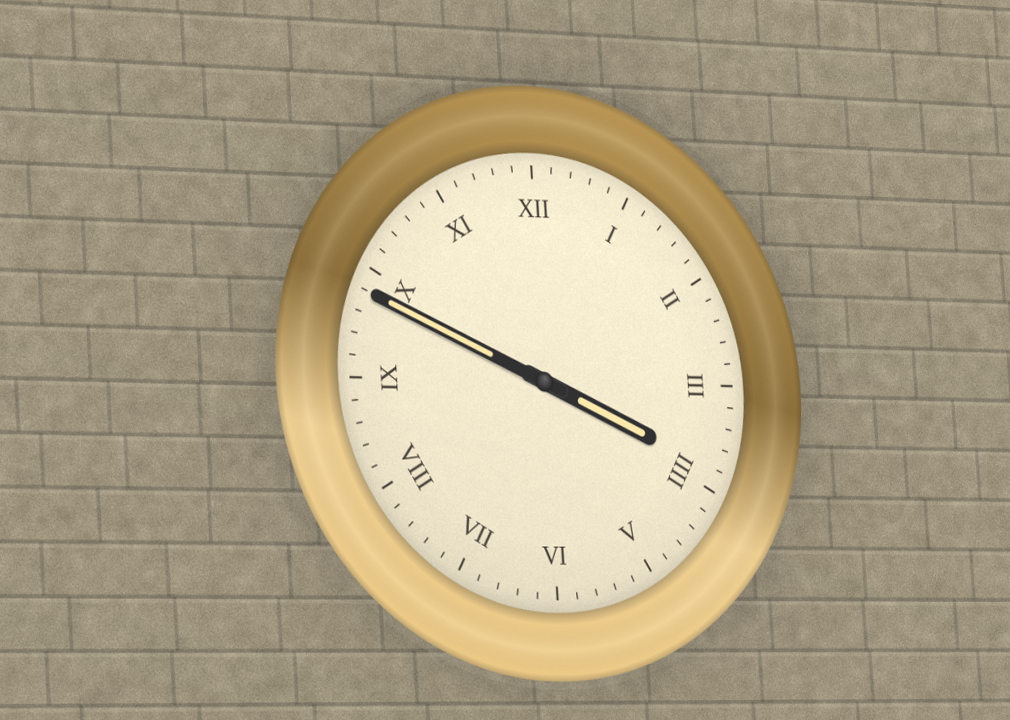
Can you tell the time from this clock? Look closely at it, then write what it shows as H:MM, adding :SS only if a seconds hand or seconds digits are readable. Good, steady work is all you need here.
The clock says 3:49
